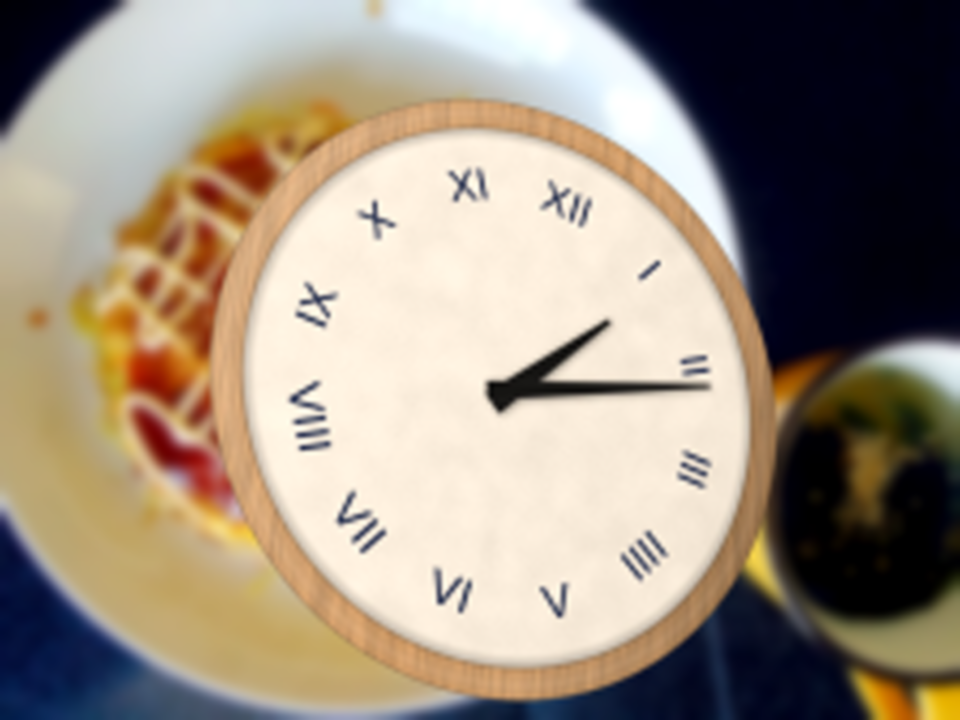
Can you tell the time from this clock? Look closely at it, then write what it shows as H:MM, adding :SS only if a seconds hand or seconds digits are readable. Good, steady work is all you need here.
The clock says 1:11
